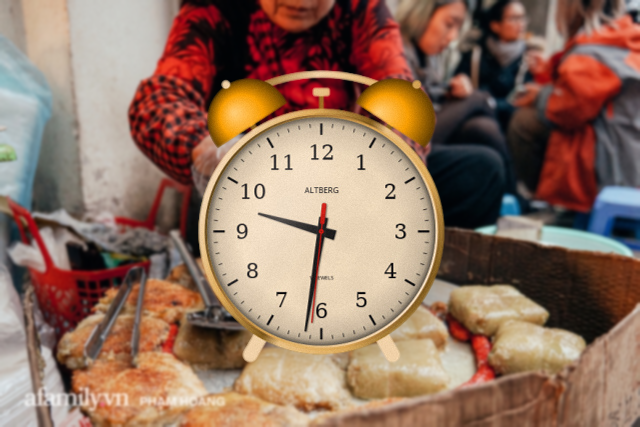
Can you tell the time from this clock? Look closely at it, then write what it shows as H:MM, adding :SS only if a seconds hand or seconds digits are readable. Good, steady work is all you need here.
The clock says 9:31:31
